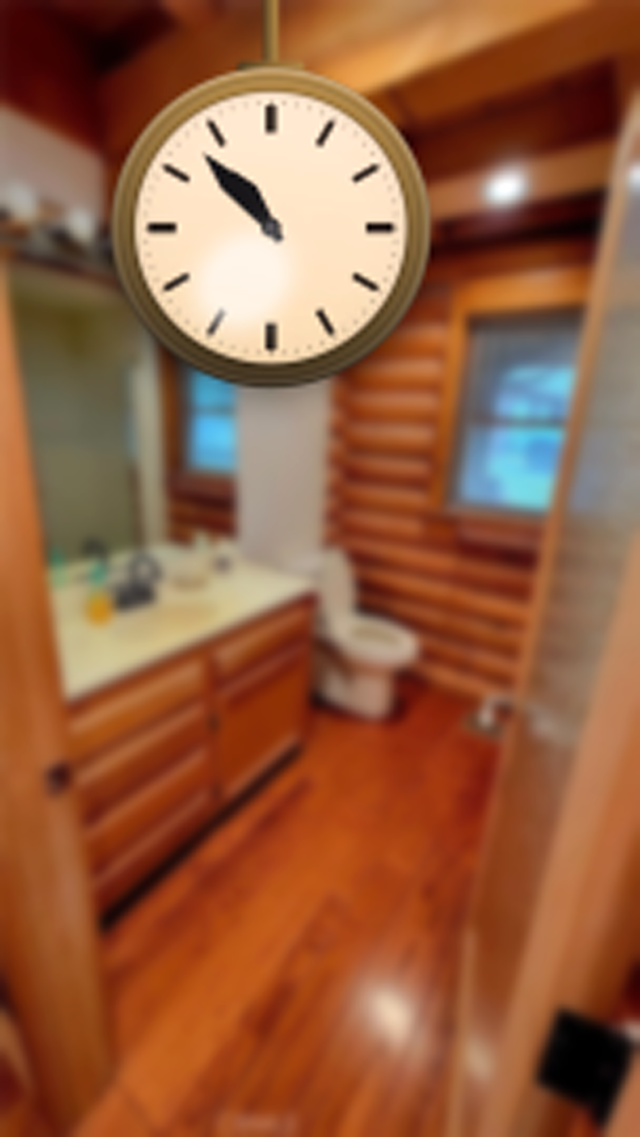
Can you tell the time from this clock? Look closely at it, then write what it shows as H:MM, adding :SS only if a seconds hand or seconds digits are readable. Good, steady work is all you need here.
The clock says 10:53
